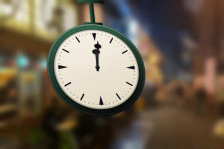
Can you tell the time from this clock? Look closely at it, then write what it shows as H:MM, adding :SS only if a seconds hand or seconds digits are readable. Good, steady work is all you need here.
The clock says 12:01
